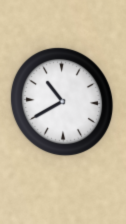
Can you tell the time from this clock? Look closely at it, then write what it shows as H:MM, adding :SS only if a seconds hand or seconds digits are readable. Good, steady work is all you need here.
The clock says 10:40
